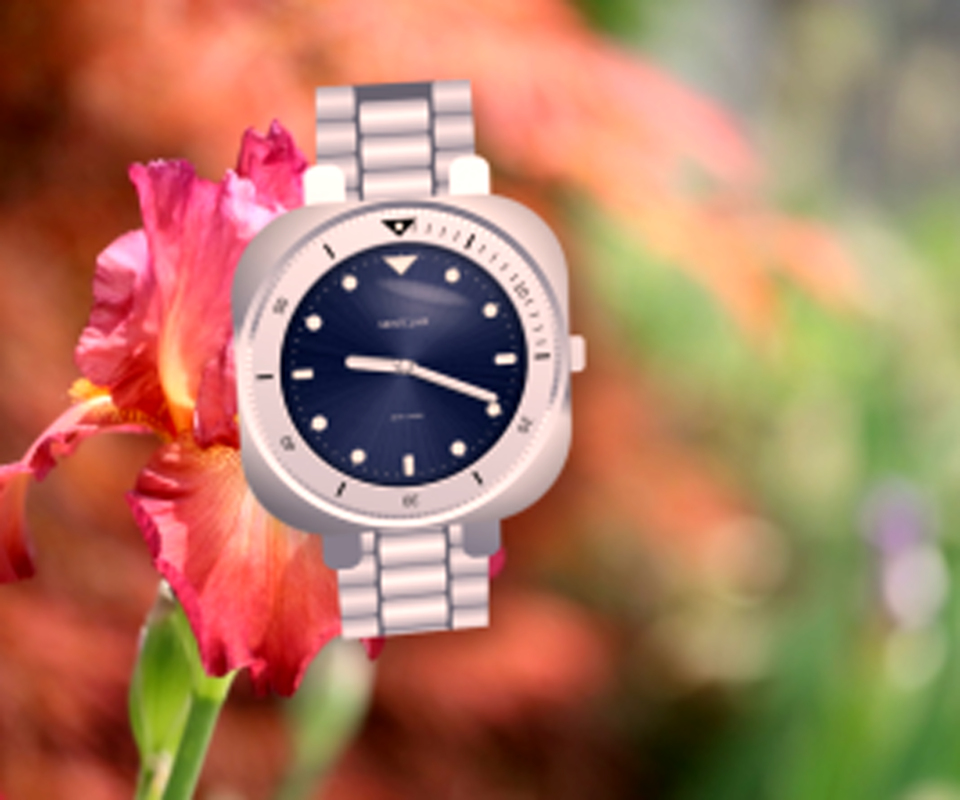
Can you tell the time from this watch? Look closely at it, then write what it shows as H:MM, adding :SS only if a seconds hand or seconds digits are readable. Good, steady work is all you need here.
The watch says 9:19
